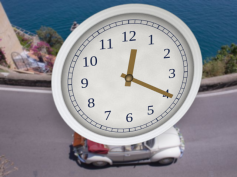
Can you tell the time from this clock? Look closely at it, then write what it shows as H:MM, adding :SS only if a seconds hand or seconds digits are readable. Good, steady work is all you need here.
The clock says 12:20
